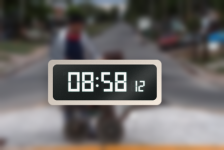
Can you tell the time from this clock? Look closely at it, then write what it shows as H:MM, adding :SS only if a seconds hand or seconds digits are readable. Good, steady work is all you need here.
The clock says 8:58:12
